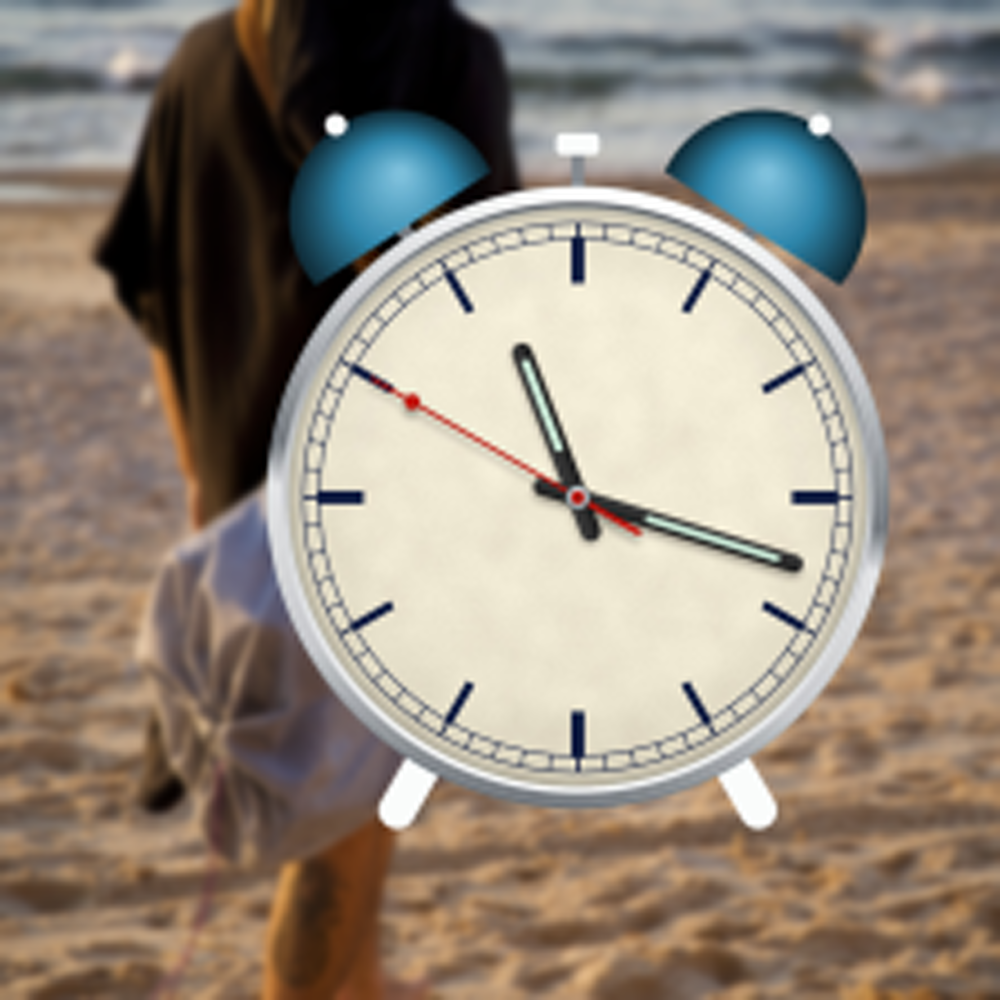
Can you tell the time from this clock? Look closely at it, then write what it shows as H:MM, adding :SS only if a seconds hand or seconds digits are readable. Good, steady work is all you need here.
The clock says 11:17:50
